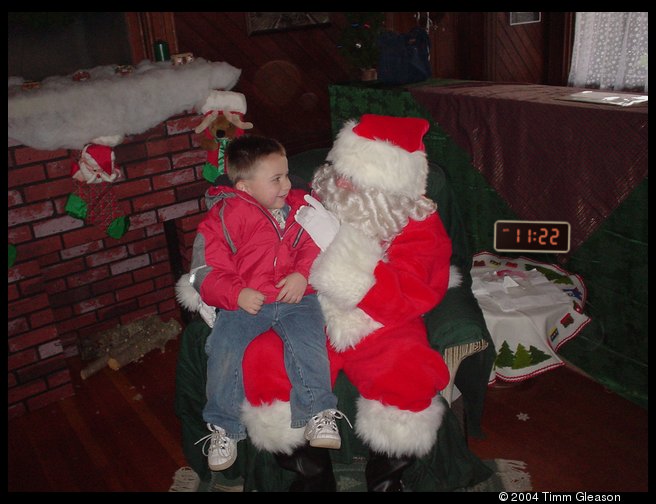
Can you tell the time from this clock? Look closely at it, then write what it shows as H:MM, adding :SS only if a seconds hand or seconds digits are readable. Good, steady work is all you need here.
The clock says 11:22
